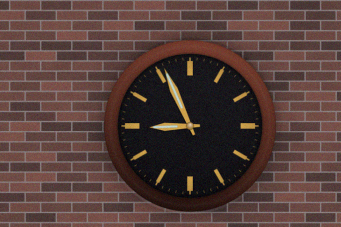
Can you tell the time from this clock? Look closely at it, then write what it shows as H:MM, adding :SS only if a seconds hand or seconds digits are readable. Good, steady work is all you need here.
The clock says 8:56
